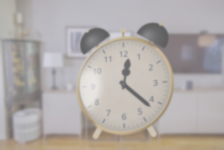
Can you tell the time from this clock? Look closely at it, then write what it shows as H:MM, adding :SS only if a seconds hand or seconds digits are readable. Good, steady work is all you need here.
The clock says 12:22
